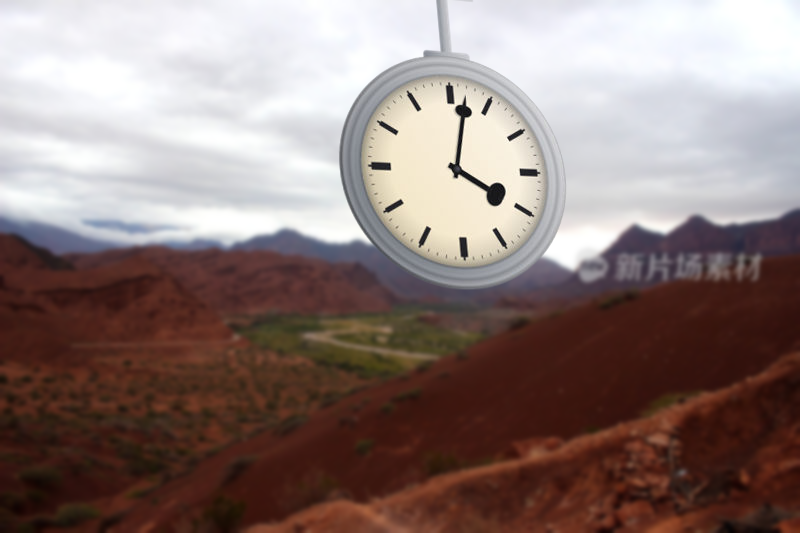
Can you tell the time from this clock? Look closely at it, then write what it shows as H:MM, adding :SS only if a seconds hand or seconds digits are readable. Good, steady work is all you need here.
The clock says 4:02
